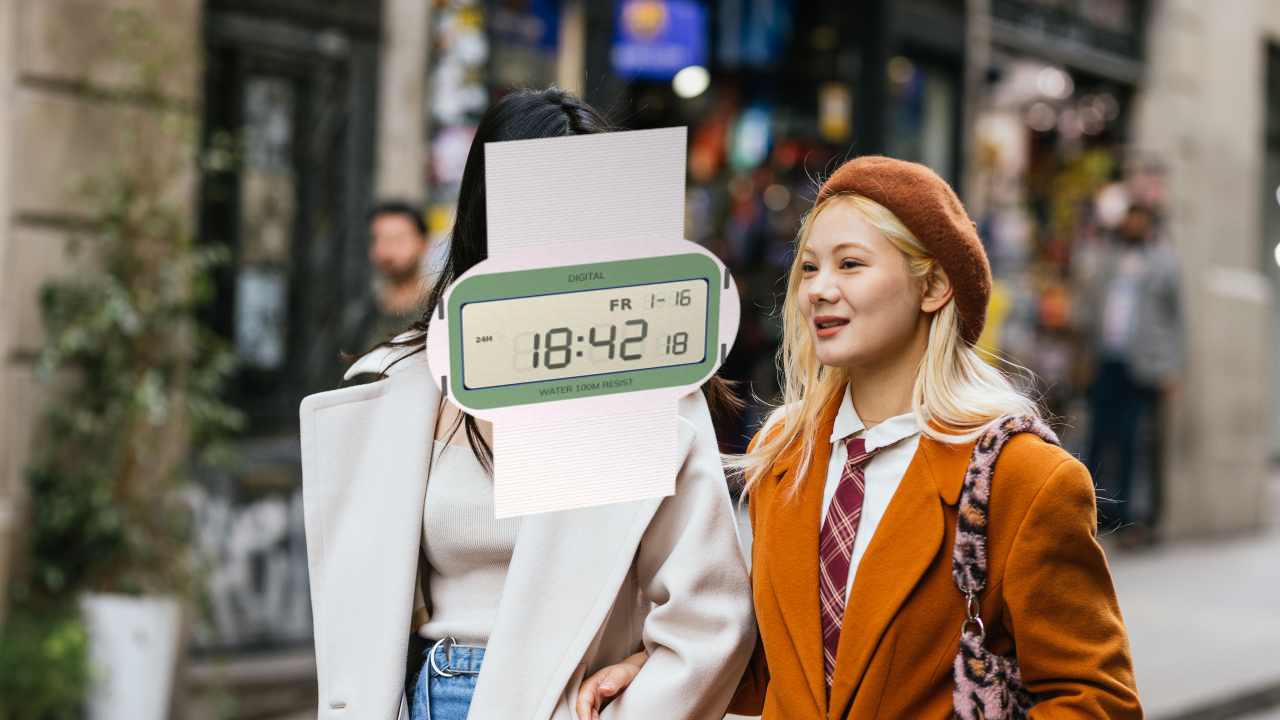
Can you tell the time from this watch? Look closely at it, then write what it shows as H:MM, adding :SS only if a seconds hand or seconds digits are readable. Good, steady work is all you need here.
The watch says 18:42:18
